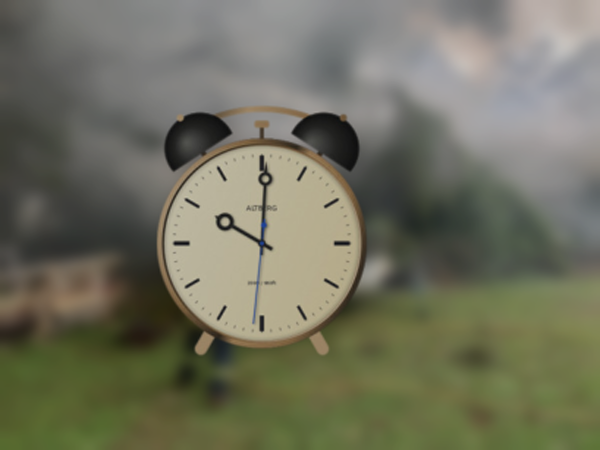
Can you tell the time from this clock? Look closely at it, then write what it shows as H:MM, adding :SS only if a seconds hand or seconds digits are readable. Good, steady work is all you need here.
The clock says 10:00:31
